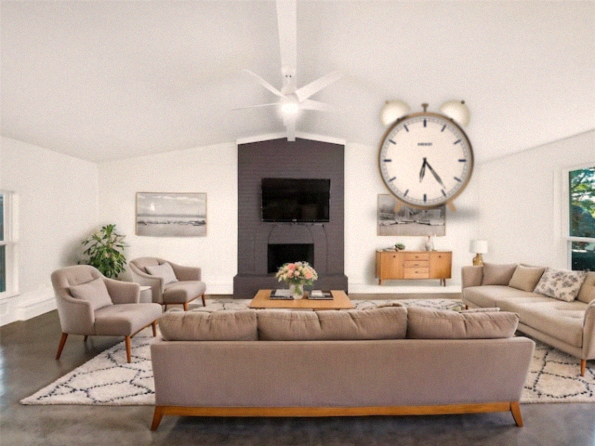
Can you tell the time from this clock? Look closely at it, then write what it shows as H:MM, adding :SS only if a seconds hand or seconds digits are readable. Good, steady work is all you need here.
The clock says 6:24
